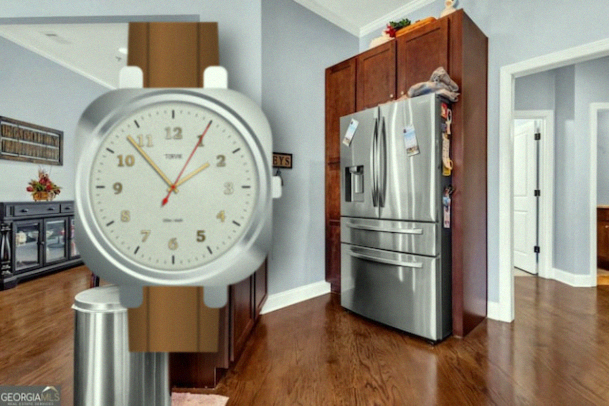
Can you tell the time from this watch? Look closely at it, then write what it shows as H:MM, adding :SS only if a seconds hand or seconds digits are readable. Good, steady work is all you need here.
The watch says 1:53:05
